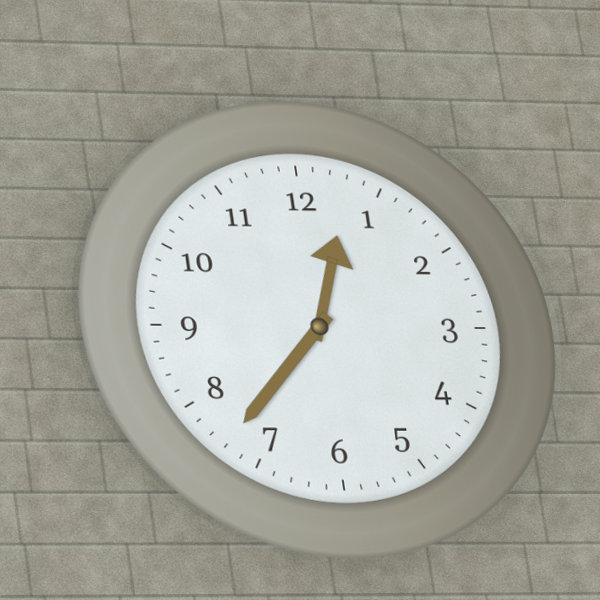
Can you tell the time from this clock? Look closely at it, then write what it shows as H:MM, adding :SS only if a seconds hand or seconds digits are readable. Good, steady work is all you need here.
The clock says 12:37
